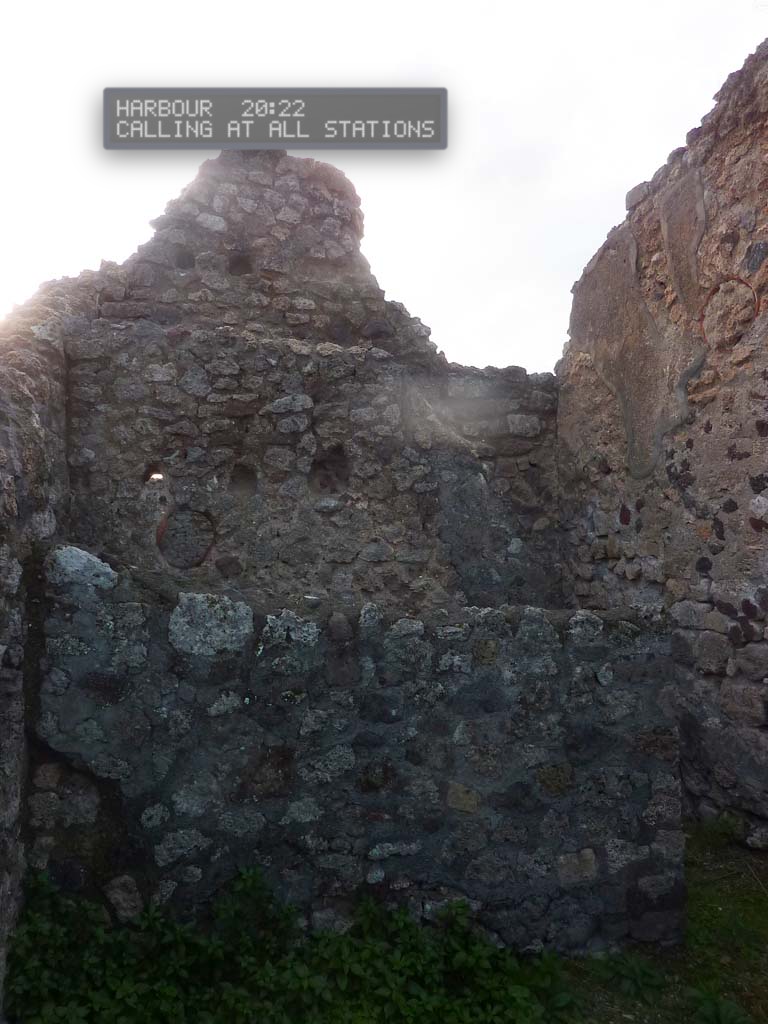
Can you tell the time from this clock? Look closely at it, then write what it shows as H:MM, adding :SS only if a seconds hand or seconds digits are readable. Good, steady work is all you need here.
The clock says 20:22
